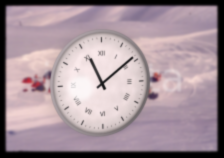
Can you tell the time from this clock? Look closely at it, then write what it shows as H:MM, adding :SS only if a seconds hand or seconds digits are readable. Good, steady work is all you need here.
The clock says 11:09
